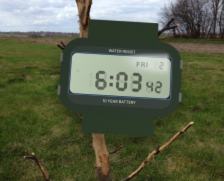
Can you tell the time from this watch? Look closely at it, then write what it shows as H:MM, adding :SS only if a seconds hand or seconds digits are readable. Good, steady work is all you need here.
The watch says 6:03:42
